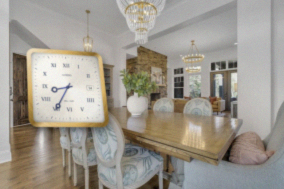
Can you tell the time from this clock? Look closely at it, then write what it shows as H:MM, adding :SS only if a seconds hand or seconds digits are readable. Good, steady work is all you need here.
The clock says 8:35
